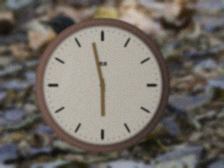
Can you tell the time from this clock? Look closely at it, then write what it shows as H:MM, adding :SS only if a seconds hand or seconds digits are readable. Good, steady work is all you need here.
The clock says 5:58
